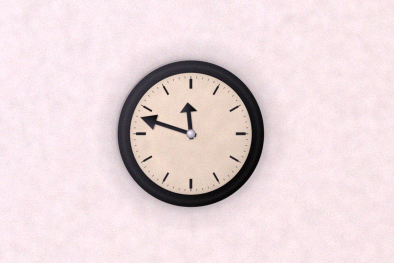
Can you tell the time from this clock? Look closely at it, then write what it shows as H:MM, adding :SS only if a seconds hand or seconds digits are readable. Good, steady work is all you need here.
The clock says 11:48
